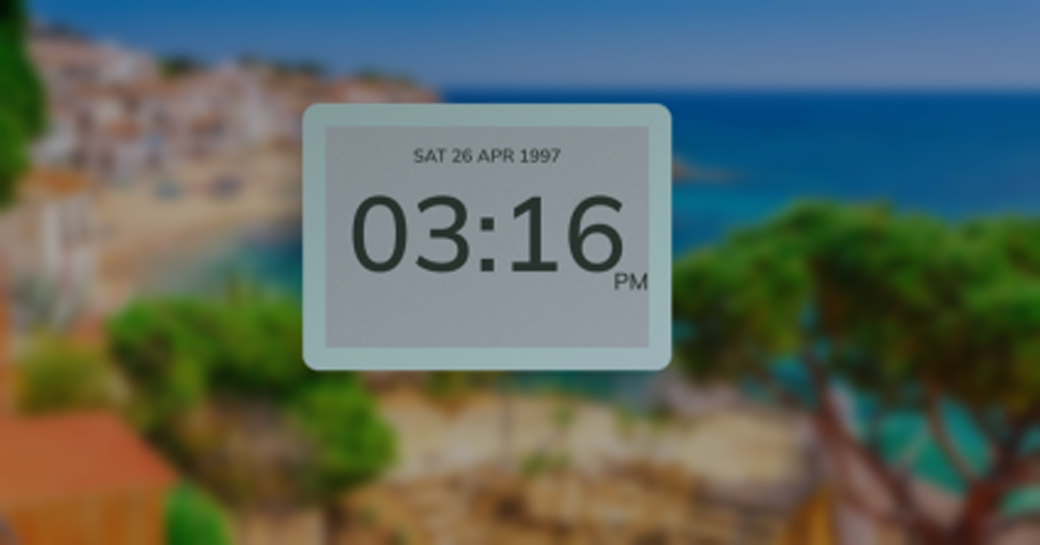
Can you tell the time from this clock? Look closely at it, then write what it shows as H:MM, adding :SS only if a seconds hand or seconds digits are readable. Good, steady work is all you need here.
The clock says 3:16
